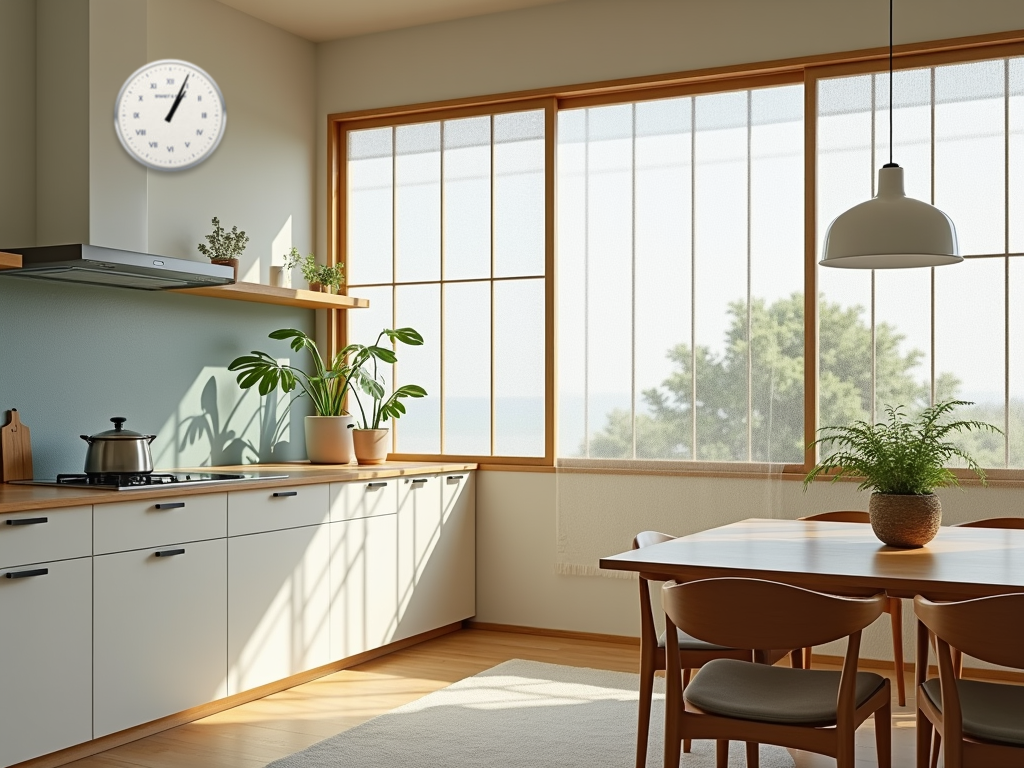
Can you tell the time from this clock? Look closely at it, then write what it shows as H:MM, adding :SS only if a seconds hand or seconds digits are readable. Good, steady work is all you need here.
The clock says 1:04
